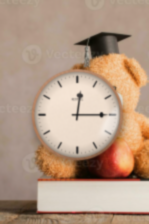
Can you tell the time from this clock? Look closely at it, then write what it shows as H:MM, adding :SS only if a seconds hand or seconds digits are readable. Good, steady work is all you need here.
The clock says 12:15
